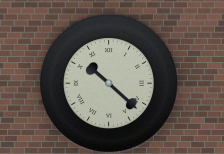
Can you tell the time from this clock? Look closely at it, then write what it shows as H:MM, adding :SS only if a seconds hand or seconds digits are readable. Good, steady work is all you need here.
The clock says 10:22
